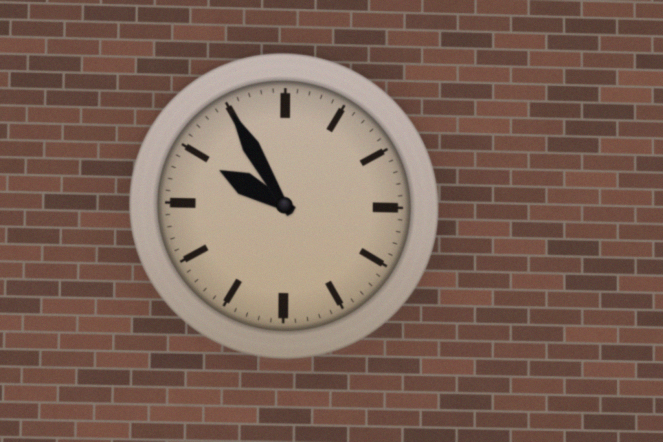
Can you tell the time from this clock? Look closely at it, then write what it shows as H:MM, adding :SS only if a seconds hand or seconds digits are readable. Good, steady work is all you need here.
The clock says 9:55
